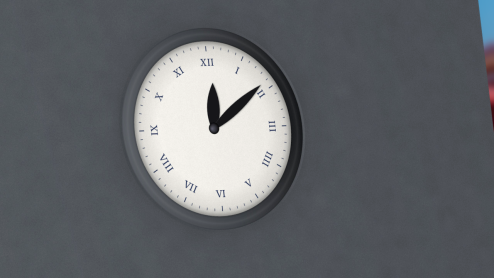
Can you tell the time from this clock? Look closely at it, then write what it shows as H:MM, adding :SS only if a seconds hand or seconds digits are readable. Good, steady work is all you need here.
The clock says 12:09
